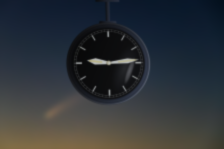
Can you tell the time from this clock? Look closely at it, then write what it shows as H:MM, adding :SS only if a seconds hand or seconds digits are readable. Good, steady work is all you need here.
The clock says 9:14
